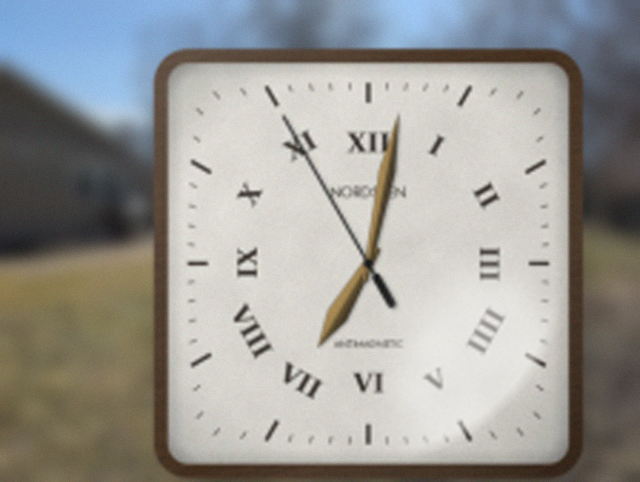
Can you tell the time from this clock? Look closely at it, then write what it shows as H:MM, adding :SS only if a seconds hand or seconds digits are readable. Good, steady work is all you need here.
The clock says 7:01:55
